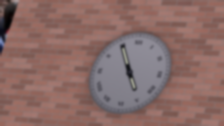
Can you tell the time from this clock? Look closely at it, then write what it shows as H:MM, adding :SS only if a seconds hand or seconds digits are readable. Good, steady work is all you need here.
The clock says 4:55
